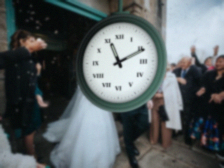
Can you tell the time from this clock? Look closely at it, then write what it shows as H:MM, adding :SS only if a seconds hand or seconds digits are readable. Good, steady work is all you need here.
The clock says 11:11
